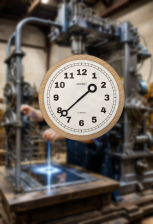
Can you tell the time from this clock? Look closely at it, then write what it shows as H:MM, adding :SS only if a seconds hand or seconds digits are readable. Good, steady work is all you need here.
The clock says 1:38
